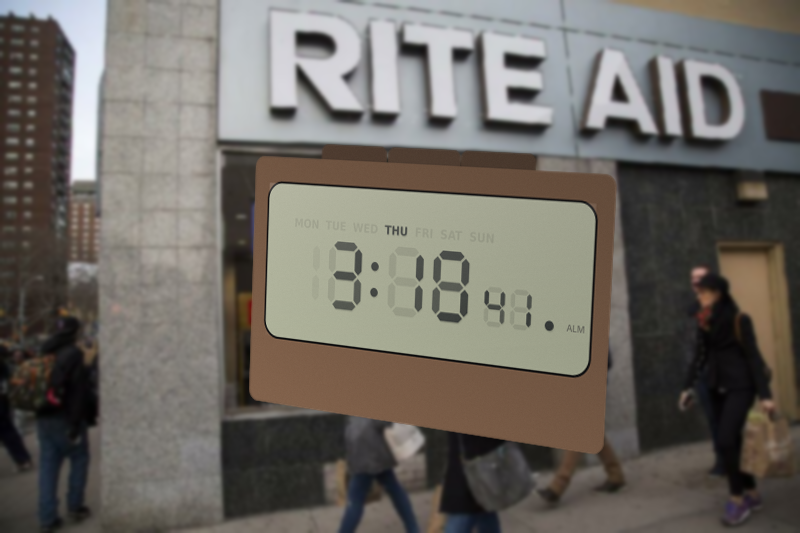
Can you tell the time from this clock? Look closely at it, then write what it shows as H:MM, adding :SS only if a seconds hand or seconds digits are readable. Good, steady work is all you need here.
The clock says 3:18:41
